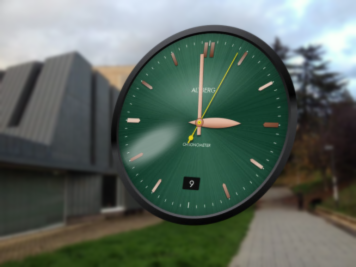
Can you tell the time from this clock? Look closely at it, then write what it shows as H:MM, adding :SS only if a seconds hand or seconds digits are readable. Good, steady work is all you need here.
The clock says 2:59:04
